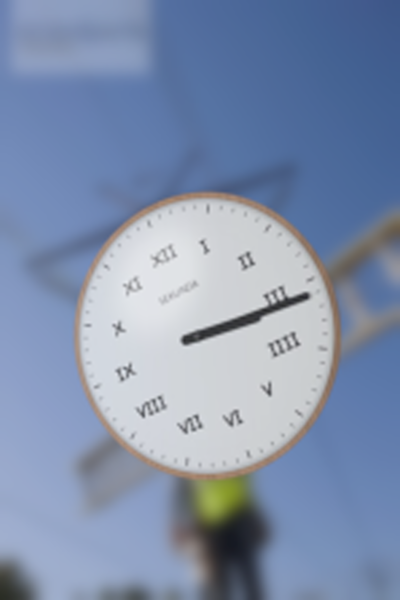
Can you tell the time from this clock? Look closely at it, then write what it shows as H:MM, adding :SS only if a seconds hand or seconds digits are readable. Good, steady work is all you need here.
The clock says 3:16
